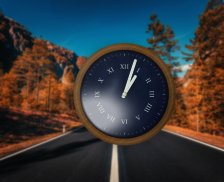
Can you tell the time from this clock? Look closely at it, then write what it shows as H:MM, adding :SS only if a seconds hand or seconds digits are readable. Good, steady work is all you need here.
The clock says 1:03
